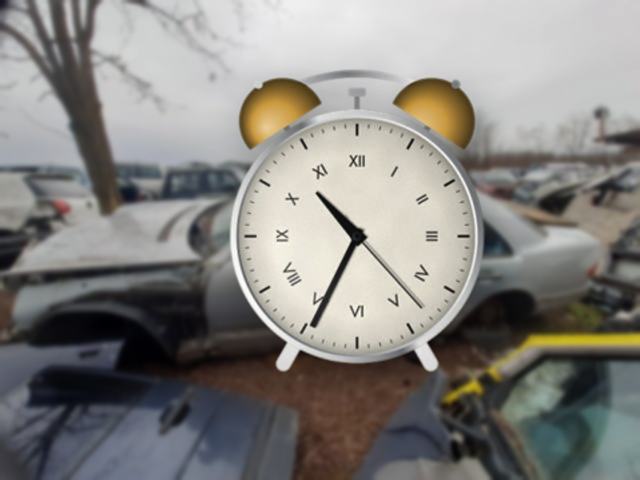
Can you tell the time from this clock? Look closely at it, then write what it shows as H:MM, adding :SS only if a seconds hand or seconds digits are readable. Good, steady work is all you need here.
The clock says 10:34:23
